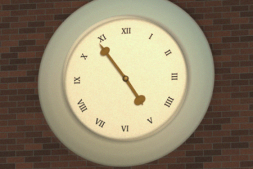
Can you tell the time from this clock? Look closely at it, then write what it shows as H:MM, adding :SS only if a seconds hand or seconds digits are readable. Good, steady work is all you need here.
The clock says 4:54
